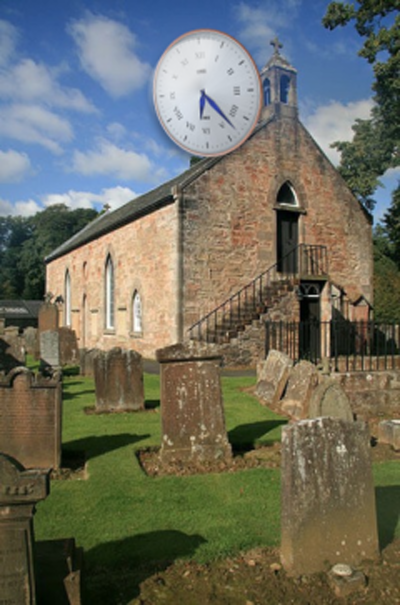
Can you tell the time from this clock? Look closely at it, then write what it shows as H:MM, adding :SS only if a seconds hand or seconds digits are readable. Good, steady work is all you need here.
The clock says 6:23
